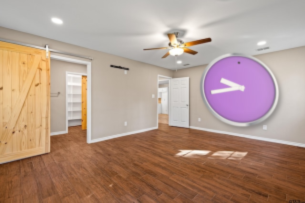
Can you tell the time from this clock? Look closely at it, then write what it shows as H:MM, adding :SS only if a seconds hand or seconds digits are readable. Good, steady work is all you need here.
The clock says 9:43
